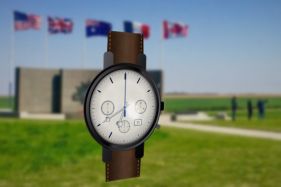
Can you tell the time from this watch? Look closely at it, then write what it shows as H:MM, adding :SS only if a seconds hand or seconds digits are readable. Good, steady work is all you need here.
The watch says 6:40
